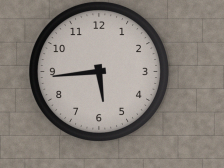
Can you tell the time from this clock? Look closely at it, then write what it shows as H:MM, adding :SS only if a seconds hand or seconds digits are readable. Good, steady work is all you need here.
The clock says 5:44
